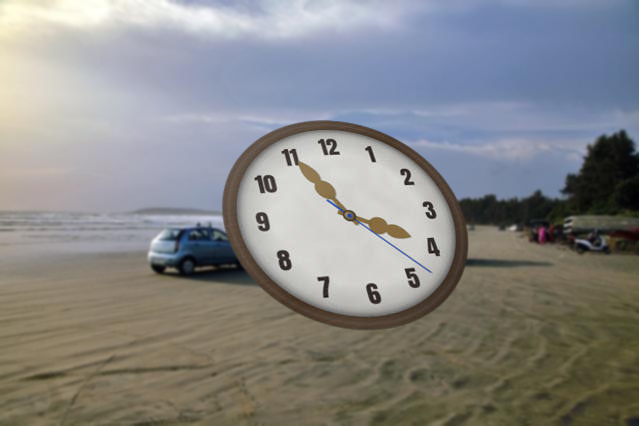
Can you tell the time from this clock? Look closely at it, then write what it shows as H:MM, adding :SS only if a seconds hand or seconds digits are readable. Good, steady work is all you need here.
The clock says 3:55:23
